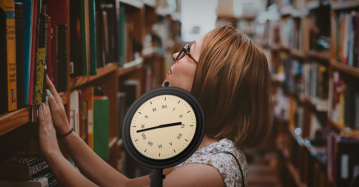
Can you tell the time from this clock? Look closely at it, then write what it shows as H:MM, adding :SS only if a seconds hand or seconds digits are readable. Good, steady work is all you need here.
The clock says 2:43
